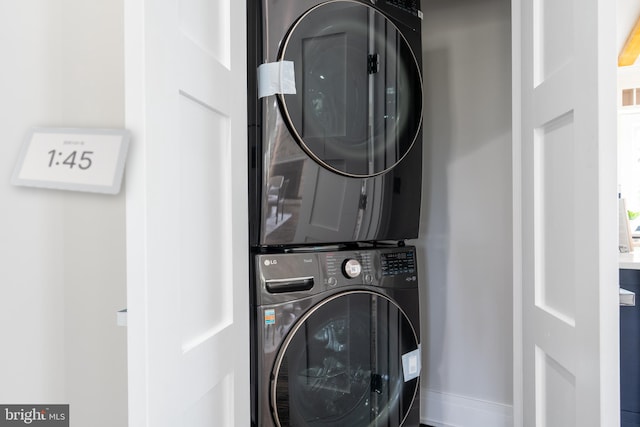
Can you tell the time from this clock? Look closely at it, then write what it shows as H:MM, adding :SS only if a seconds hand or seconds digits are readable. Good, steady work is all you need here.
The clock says 1:45
